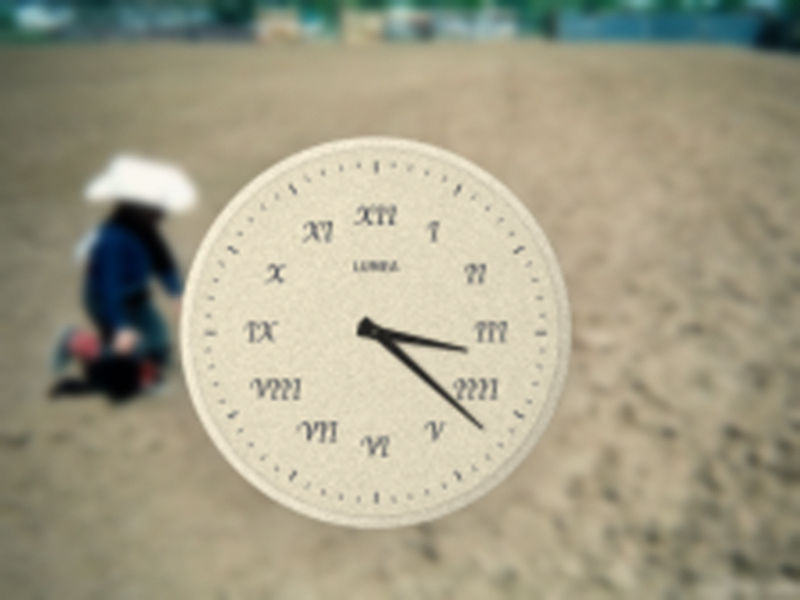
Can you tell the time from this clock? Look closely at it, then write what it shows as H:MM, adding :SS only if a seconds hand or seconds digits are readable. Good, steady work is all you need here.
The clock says 3:22
